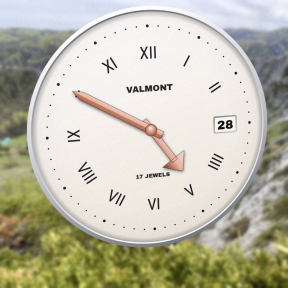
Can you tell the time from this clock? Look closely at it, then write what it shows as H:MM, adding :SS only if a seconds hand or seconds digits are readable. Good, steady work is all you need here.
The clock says 4:50
